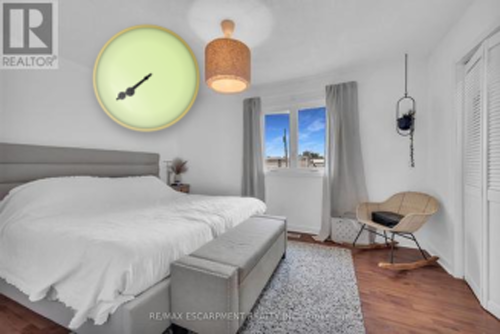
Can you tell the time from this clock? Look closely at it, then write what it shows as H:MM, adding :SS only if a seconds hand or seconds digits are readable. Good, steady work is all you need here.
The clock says 7:39
